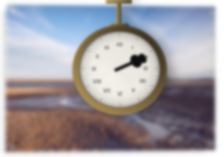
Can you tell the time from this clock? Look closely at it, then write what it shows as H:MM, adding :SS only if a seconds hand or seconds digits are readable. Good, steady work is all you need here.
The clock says 2:11
